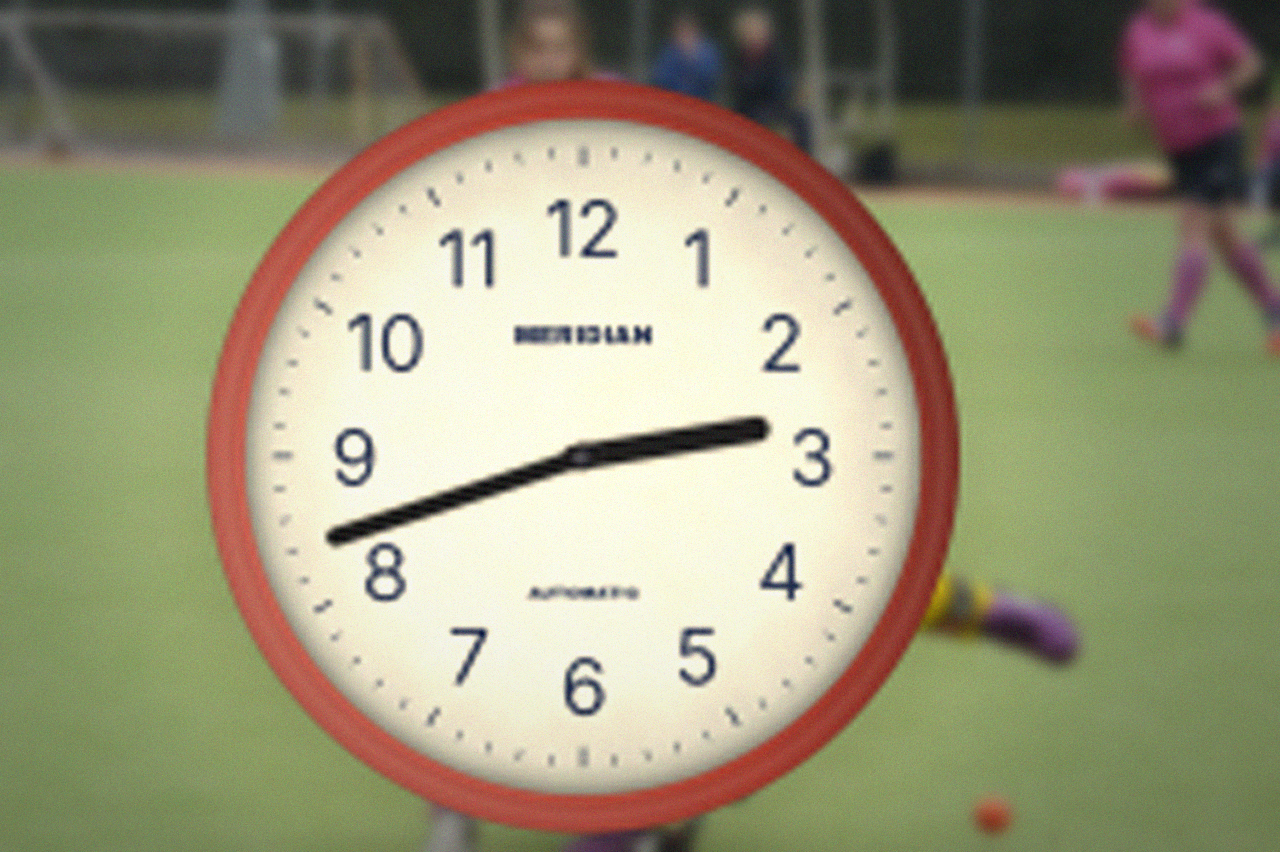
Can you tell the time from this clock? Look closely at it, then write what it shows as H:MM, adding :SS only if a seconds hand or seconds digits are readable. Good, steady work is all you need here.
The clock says 2:42
